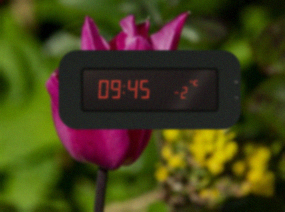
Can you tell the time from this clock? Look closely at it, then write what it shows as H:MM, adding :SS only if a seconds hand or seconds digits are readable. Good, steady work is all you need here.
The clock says 9:45
